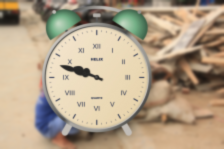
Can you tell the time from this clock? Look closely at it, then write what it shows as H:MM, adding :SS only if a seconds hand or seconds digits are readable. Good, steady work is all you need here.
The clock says 9:48
